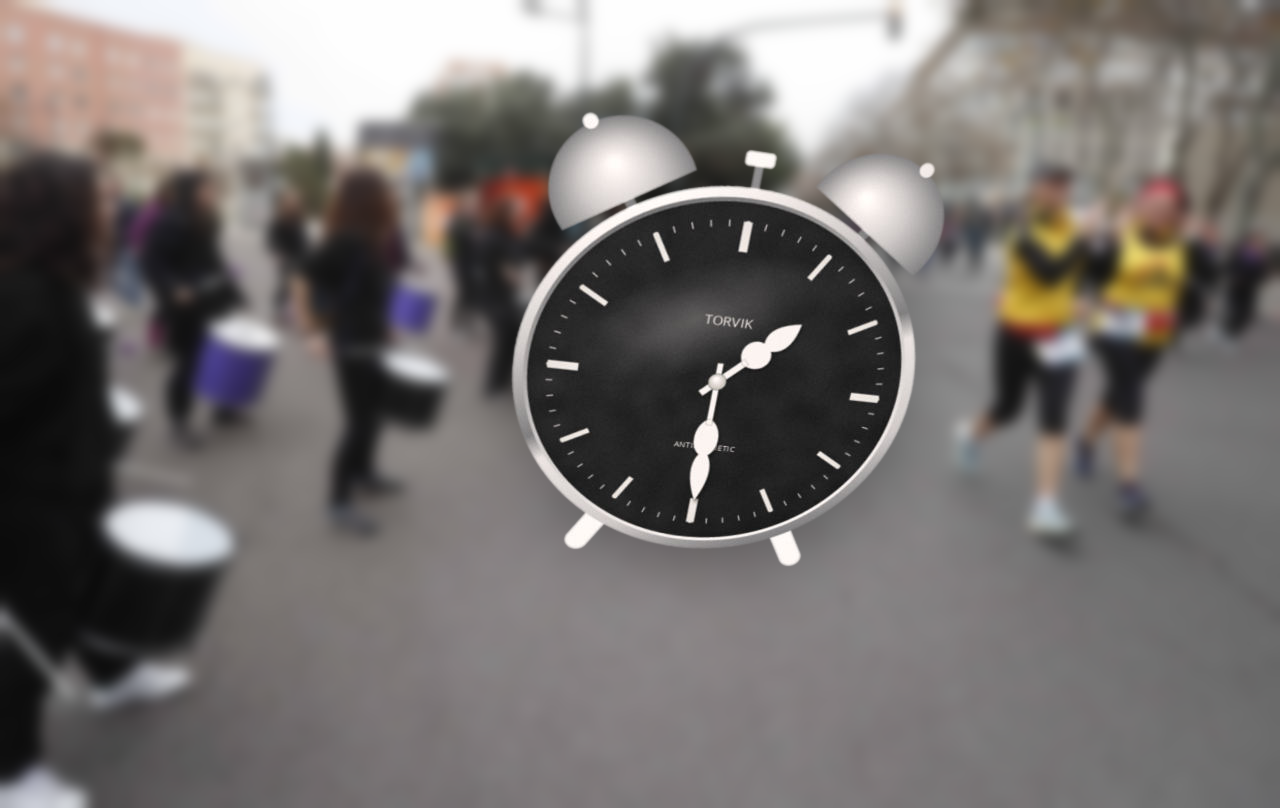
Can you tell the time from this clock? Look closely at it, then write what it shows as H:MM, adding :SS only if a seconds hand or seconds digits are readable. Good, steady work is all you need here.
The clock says 1:30
